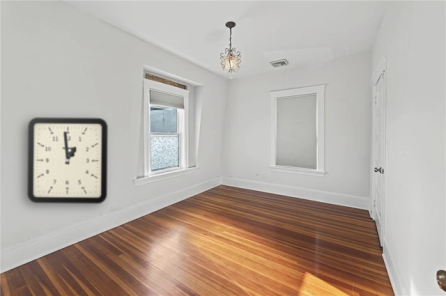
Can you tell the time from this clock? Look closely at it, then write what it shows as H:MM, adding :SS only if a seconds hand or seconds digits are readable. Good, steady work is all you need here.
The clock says 12:59
